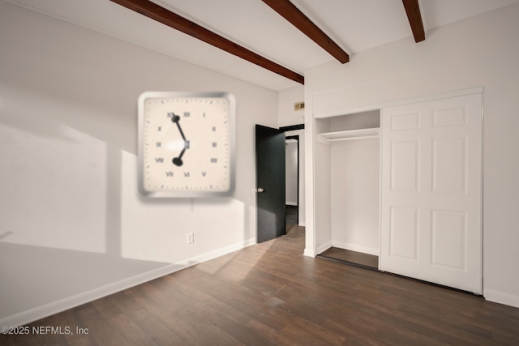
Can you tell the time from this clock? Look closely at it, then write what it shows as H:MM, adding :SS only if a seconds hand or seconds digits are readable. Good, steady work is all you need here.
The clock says 6:56
